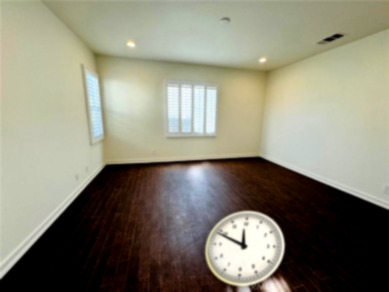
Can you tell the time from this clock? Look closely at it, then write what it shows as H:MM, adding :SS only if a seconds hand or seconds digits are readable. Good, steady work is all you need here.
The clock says 11:49
